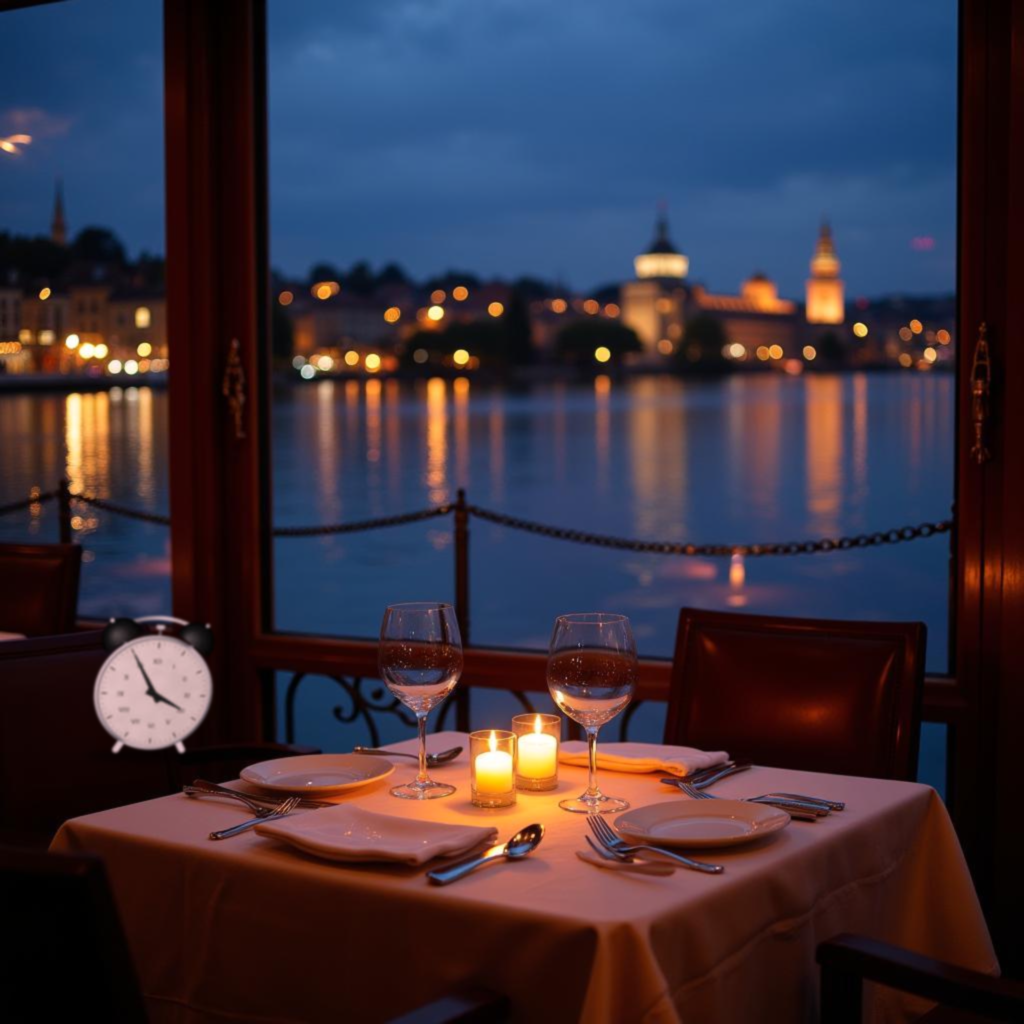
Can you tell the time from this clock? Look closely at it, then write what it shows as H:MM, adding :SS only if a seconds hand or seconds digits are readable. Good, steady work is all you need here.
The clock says 3:55
